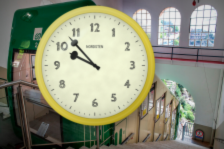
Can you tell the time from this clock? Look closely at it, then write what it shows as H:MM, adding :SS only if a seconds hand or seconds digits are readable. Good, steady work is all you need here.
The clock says 9:53
